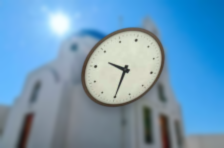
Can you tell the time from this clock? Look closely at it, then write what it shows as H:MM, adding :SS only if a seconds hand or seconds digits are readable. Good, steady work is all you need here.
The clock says 9:30
